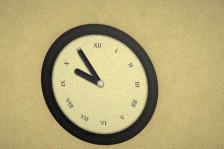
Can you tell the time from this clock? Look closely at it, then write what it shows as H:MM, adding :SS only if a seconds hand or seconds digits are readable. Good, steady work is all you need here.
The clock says 9:55
